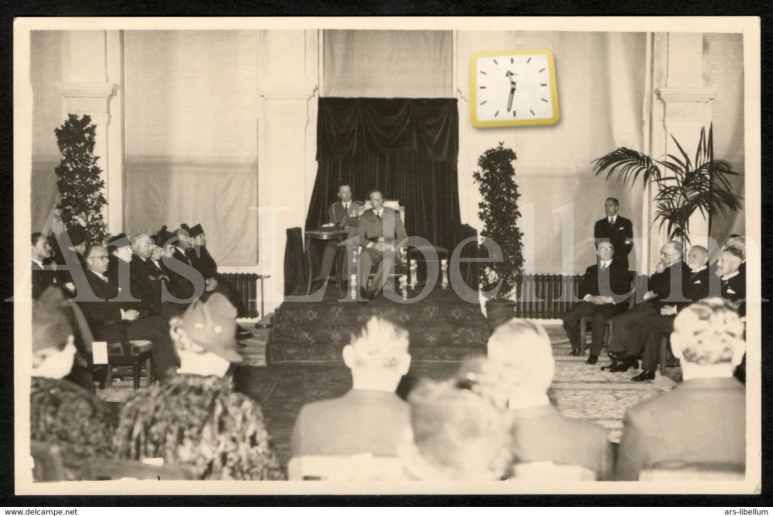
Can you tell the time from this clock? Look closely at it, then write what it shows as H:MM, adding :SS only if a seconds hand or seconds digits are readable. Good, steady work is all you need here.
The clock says 11:32
